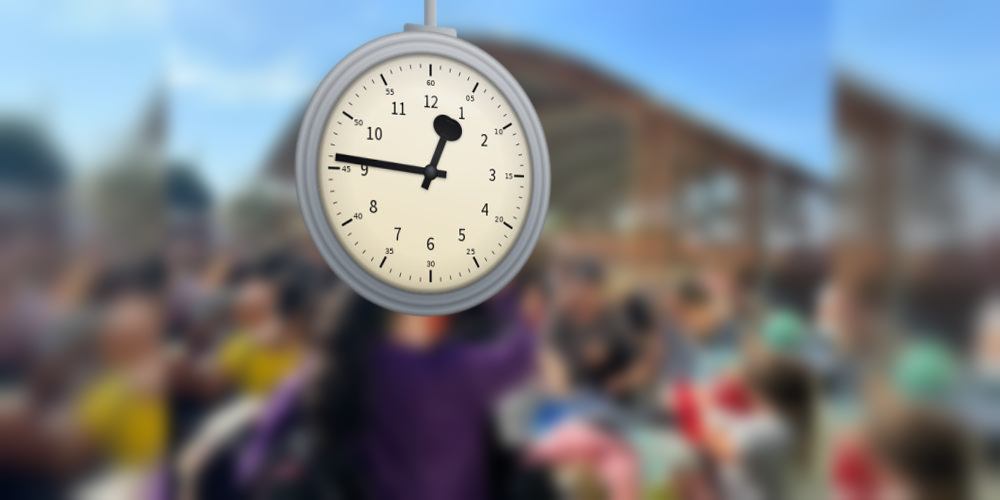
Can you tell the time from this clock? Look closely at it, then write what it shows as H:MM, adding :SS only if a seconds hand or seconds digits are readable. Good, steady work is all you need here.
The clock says 12:46
